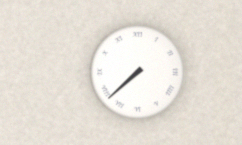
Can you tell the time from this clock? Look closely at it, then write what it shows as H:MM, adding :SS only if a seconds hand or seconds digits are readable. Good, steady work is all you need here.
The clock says 7:38
